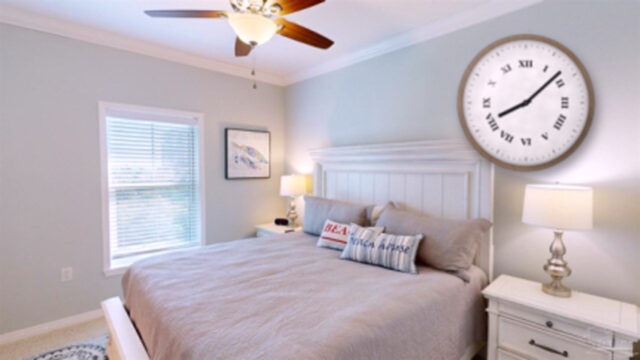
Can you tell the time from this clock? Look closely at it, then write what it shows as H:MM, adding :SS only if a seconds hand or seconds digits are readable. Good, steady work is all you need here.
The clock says 8:08
